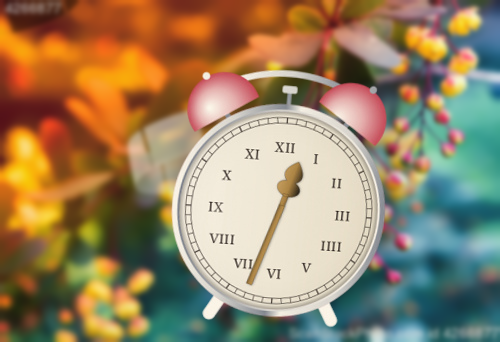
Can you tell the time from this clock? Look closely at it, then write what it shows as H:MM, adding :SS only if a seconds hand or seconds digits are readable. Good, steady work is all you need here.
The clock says 12:33
